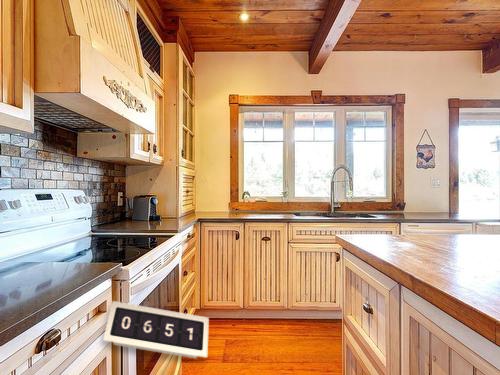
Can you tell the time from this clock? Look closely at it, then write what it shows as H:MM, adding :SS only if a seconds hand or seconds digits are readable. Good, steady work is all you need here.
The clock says 6:51
